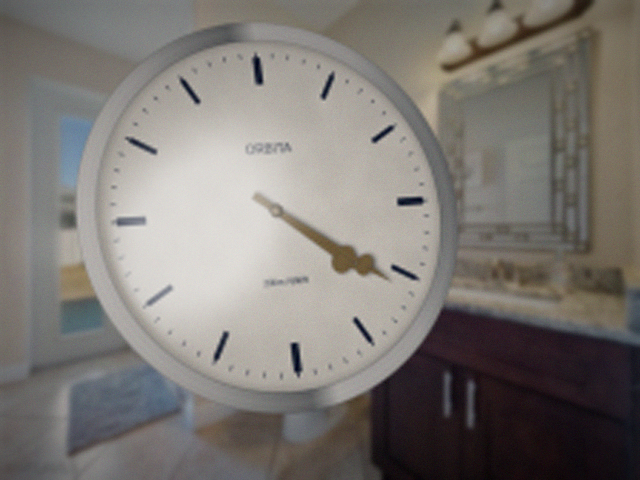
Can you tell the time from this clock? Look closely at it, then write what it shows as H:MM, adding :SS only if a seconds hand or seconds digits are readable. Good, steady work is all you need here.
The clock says 4:21
